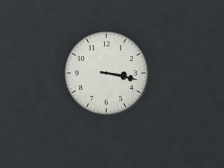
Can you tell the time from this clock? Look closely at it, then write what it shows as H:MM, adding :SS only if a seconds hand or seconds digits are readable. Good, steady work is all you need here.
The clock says 3:17
